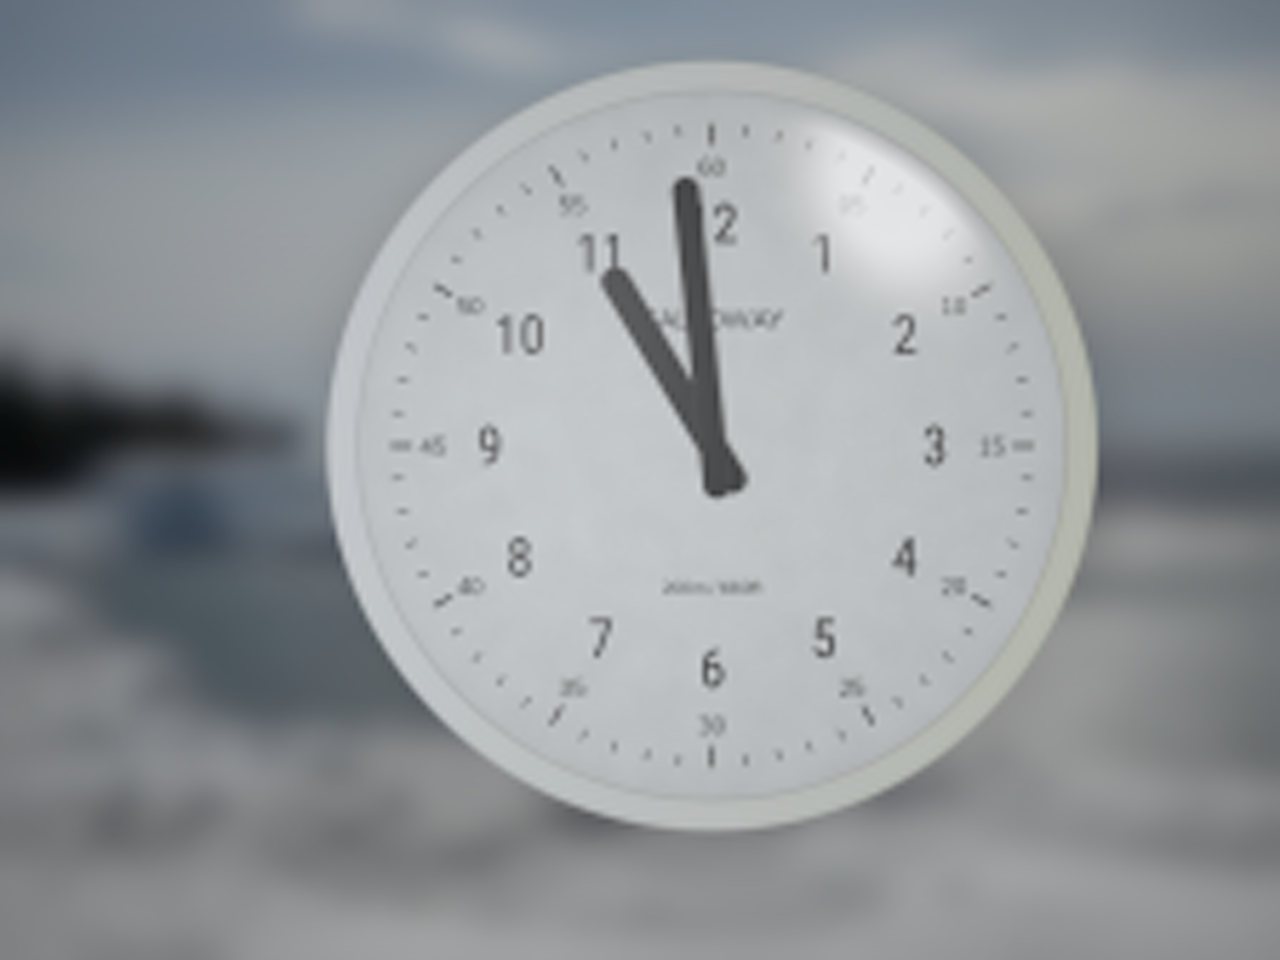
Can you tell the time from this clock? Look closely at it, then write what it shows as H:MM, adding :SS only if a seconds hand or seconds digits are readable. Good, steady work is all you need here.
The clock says 10:59
